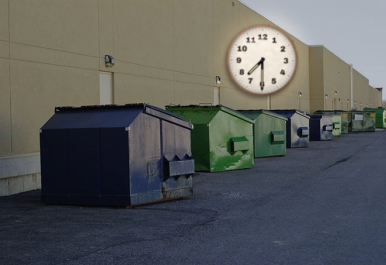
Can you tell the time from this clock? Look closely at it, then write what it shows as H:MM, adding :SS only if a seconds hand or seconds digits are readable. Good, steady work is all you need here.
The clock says 7:30
